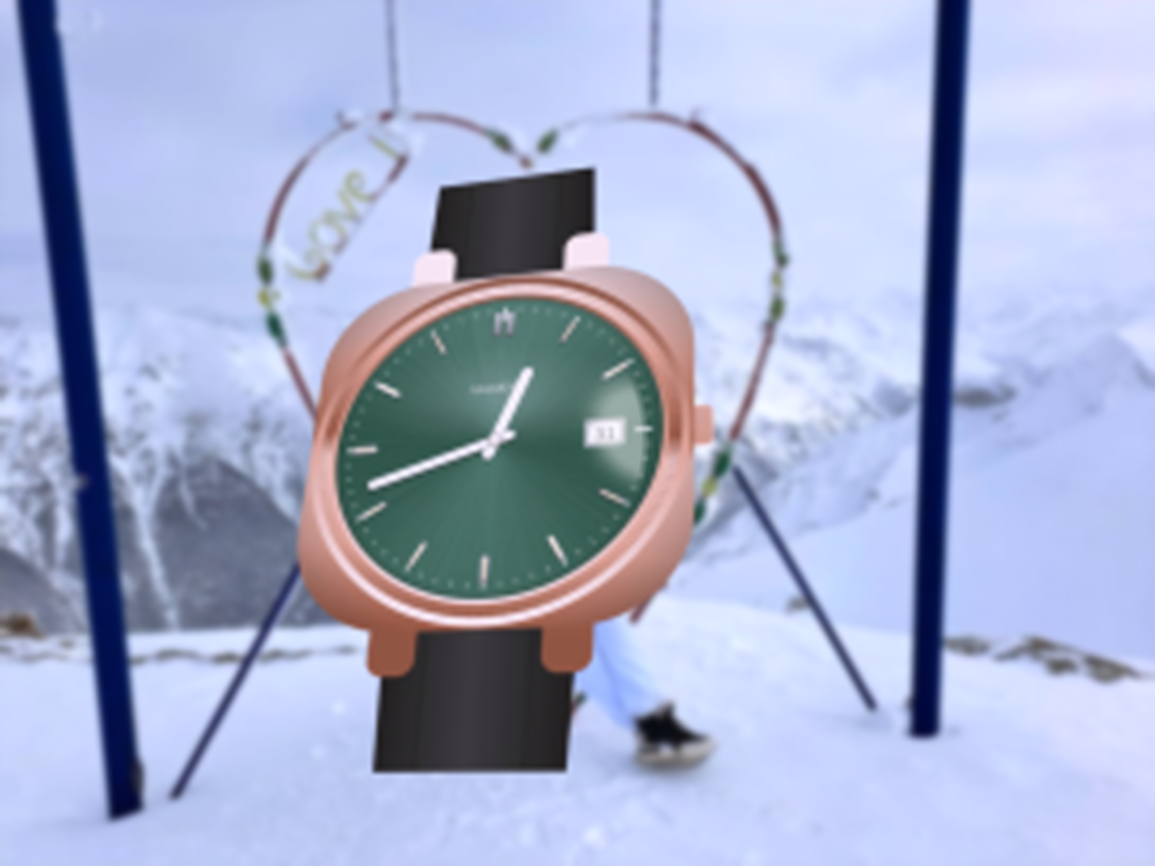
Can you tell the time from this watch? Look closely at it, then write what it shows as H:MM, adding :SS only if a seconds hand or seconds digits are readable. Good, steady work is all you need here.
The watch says 12:42
